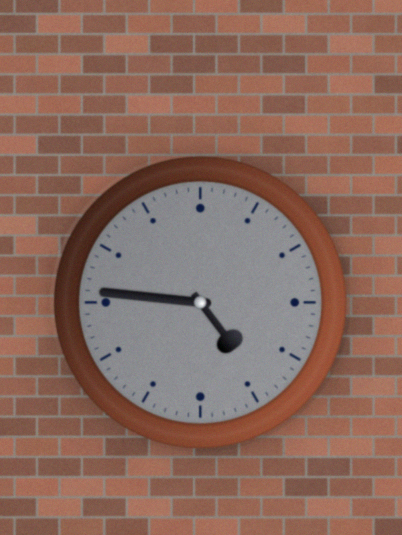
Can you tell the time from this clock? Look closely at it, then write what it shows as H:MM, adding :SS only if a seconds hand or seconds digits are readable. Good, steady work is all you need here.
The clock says 4:46
